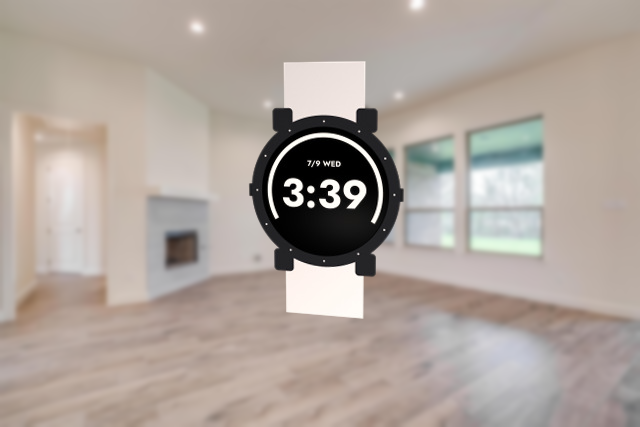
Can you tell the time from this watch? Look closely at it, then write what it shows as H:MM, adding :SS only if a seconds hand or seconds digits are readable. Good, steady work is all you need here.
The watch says 3:39
